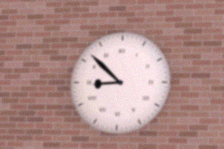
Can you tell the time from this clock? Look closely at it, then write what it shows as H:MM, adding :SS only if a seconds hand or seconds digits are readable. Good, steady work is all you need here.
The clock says 8:52
